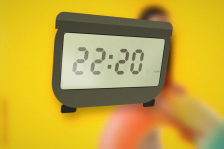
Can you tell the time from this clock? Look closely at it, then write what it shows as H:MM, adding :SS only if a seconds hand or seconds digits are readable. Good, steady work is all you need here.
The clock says 22:20
